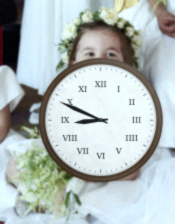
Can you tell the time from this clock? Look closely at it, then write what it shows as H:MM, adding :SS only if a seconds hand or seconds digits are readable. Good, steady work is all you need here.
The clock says 8:49
